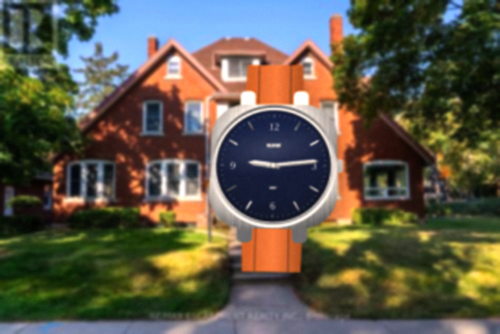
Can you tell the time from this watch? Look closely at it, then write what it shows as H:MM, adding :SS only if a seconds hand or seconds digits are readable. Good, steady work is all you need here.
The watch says 9:14
